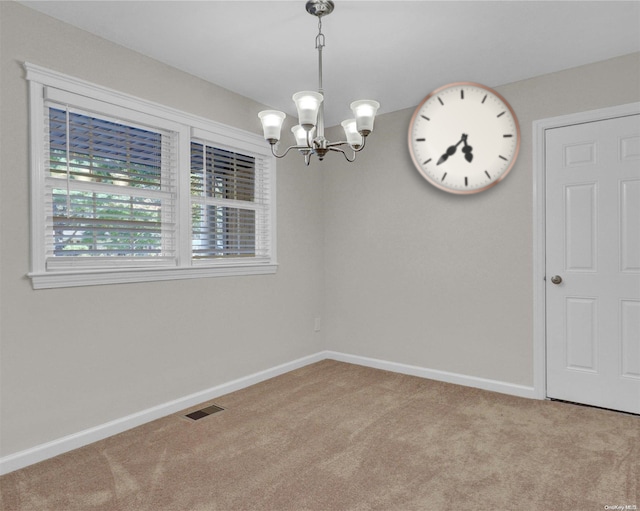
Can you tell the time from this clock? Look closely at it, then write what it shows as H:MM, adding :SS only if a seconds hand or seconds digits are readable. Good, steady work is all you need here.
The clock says 5:38
